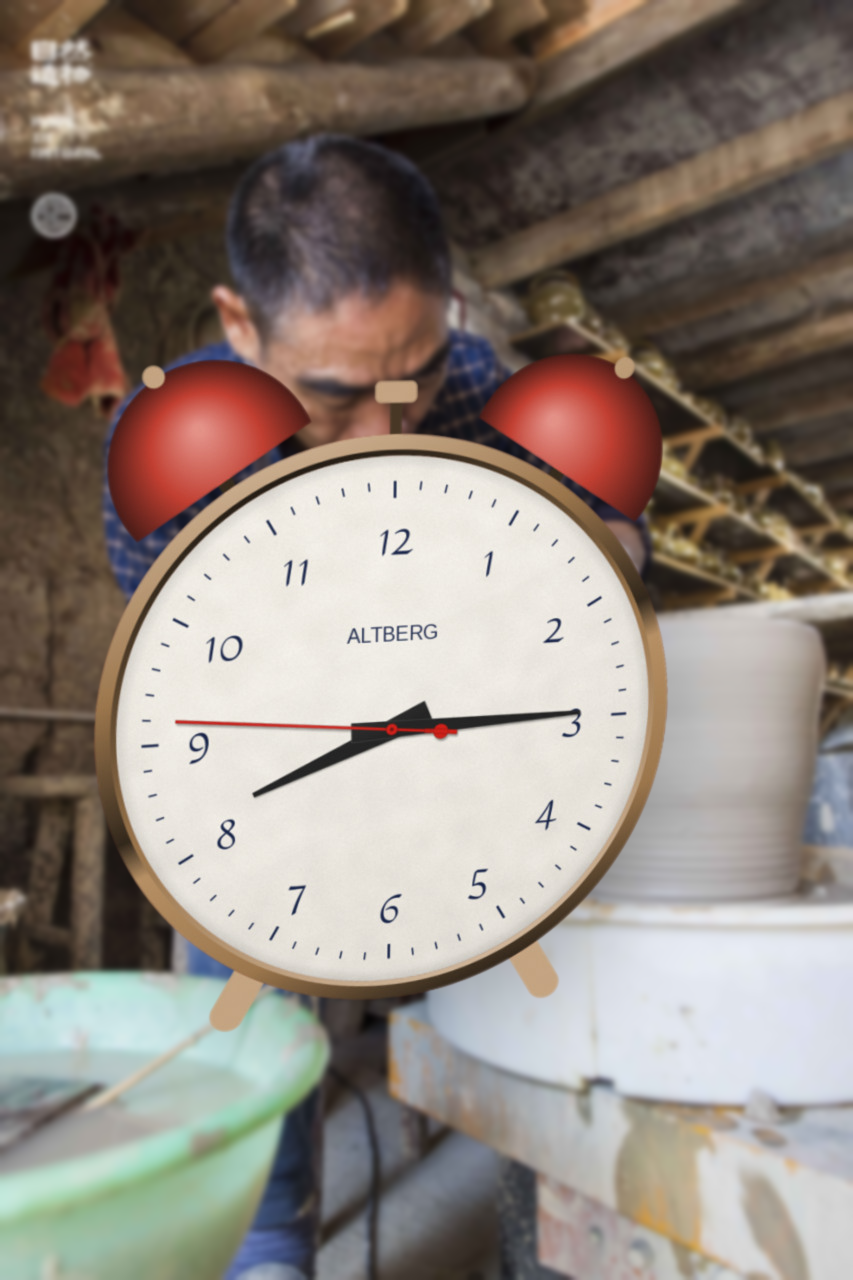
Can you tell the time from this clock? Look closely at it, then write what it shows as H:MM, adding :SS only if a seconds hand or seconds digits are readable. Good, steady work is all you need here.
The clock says 8:14:46
